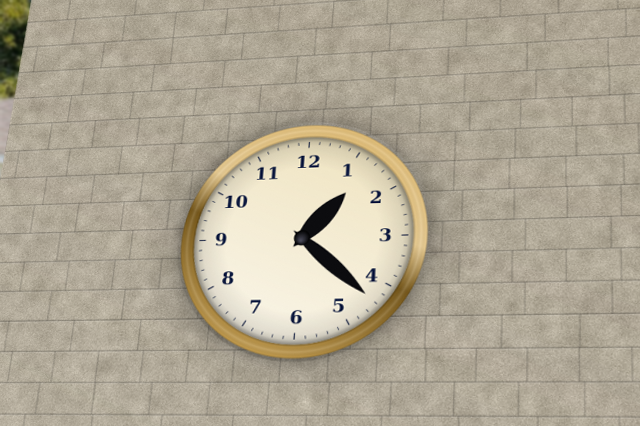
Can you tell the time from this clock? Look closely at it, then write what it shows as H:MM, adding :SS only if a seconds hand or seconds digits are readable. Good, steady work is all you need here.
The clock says 1:22
